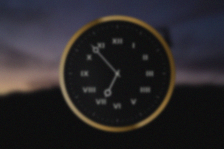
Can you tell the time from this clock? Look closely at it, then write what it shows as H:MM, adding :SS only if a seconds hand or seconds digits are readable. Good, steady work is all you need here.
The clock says 6:53
